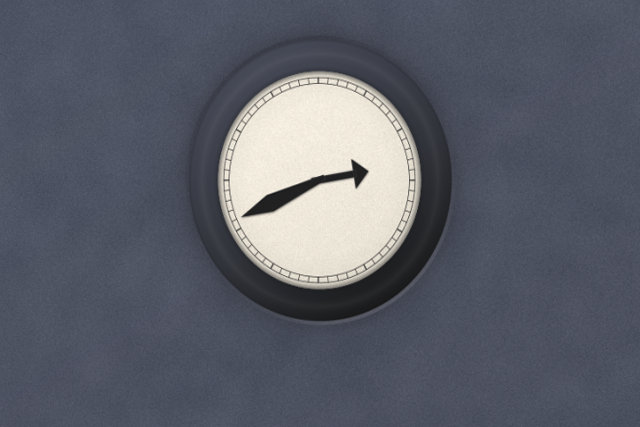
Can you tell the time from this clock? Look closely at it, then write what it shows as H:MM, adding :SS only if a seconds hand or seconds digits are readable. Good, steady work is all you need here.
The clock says 2:41
